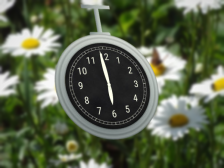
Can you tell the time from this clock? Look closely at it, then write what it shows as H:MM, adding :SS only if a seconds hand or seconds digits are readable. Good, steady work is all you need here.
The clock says 5:59
